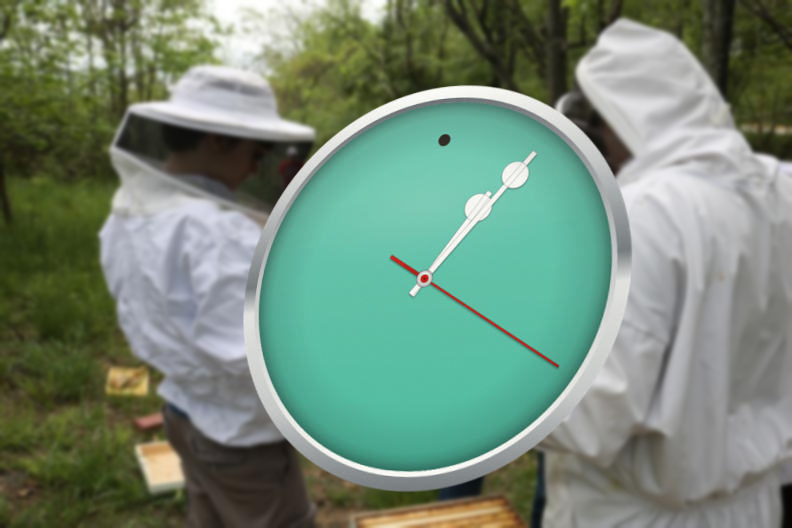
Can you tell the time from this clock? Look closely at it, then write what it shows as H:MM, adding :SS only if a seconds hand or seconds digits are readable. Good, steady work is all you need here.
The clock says 1:06:20
